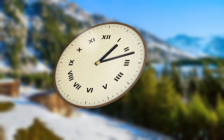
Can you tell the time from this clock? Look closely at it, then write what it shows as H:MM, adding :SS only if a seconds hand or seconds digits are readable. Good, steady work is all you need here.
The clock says 1:12
